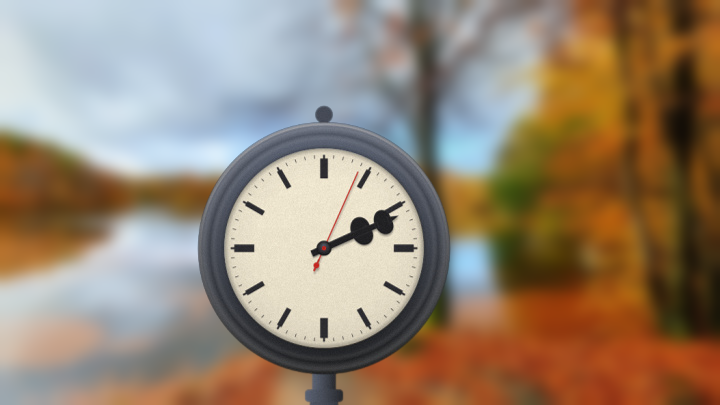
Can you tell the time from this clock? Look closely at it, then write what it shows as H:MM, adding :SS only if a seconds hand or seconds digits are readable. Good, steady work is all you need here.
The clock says 2:11:04
